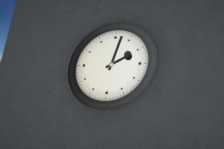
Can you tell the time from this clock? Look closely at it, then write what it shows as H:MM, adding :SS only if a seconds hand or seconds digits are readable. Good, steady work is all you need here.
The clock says 2:02
